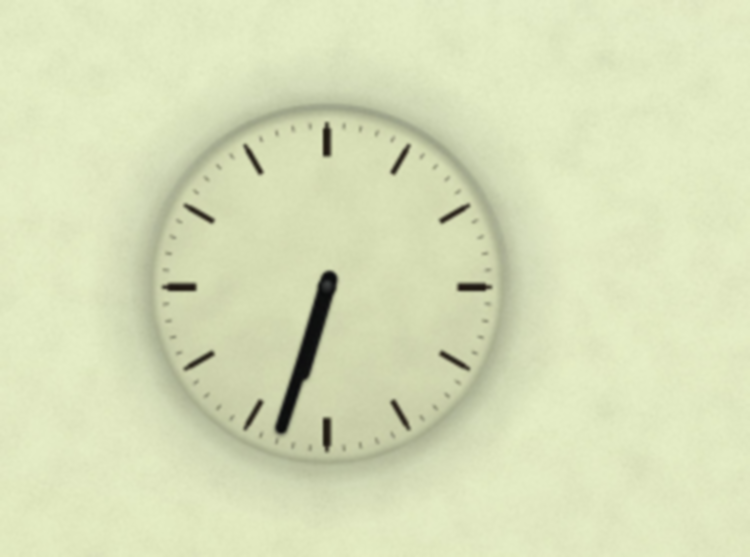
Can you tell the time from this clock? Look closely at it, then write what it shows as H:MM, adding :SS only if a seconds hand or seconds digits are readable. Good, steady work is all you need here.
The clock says 6:33
